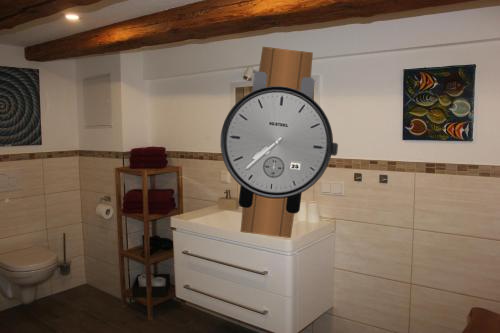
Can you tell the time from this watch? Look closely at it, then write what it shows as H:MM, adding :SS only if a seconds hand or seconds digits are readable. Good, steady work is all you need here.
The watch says 7:37
